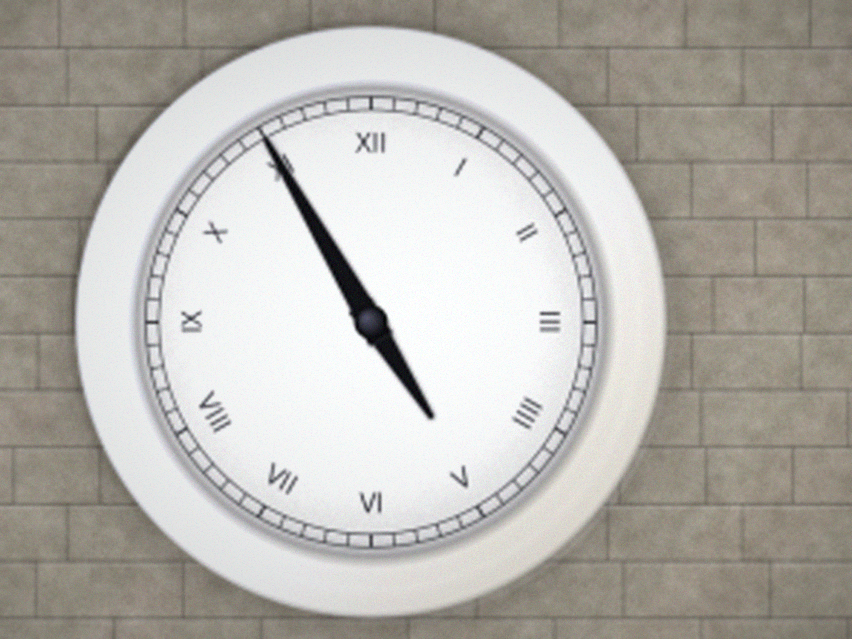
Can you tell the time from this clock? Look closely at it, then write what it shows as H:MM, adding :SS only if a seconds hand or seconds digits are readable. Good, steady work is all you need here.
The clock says 4:55
